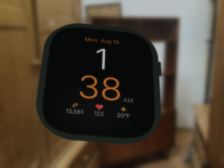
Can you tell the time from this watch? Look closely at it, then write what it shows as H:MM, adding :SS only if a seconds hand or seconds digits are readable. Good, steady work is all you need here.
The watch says 1:38
